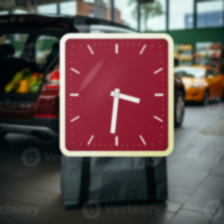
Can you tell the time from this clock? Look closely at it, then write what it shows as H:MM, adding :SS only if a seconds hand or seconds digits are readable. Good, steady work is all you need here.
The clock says 3:31
